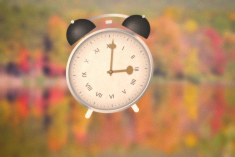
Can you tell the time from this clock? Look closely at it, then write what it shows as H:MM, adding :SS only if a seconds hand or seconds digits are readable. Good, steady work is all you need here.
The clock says 3:01
